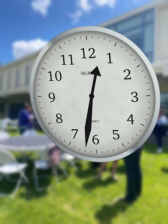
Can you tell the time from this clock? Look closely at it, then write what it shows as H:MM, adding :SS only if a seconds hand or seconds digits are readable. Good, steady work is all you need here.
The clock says 12:32
